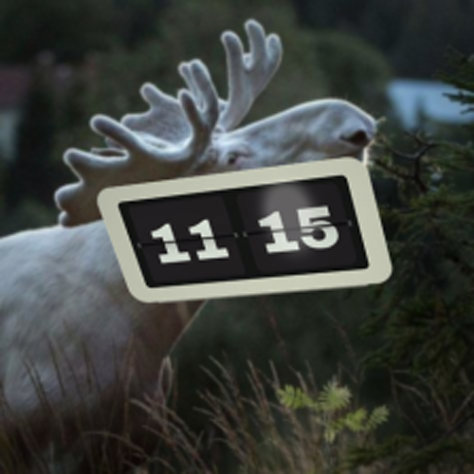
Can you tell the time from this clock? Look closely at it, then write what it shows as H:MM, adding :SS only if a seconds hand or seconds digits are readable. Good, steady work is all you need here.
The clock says 11:15
